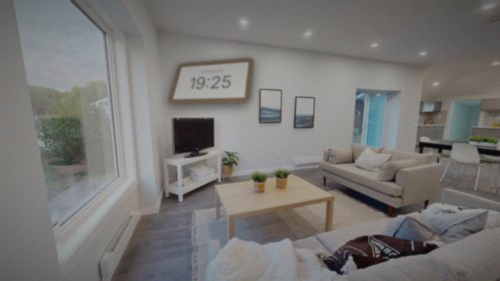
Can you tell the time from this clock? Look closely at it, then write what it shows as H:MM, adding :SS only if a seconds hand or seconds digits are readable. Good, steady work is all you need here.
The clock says 19:25
